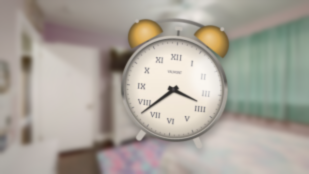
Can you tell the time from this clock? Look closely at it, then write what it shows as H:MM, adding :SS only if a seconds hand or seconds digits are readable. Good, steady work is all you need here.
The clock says 3:38
